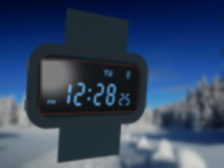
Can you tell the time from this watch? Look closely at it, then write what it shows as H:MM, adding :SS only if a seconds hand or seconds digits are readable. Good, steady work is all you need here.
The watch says 12:28:25
